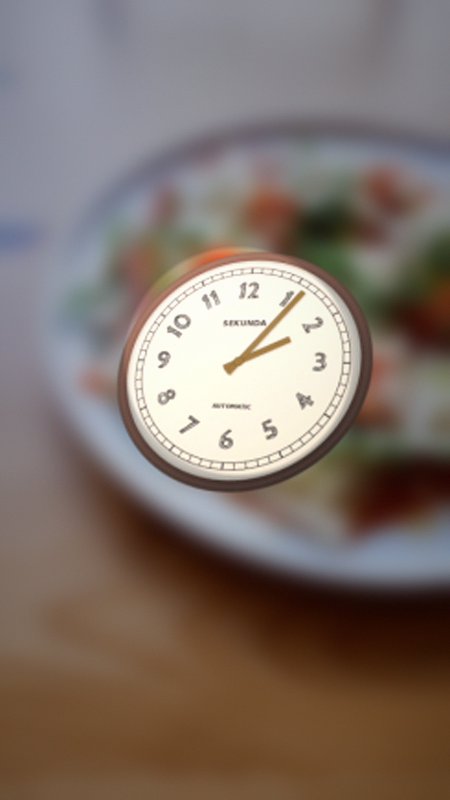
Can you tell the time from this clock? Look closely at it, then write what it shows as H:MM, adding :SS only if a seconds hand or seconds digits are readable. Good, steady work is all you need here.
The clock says 2:06
